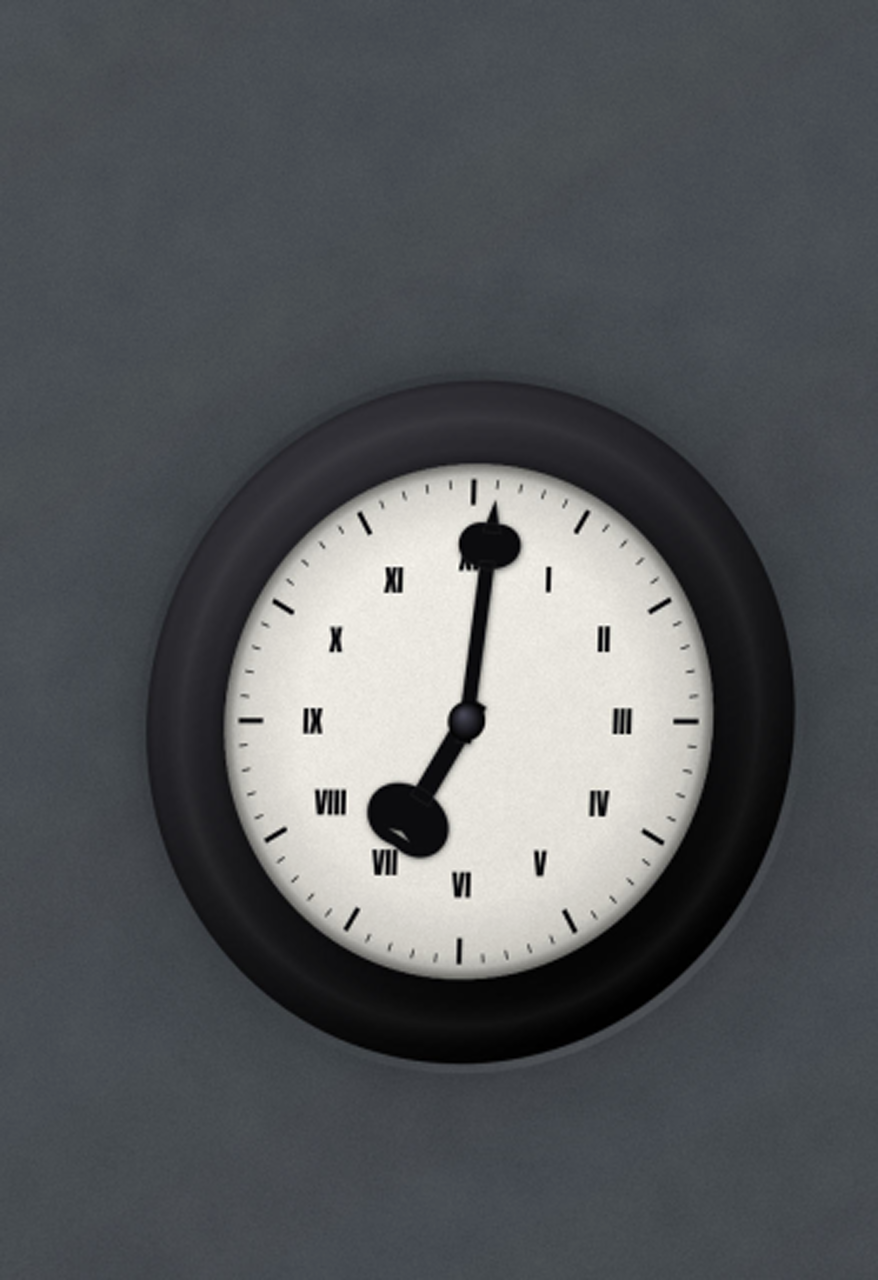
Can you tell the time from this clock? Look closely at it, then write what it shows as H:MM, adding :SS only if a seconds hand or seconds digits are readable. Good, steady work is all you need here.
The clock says 7:01
